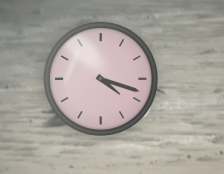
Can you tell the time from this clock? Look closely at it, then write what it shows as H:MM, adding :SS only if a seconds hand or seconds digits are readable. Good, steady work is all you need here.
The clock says 4:18
